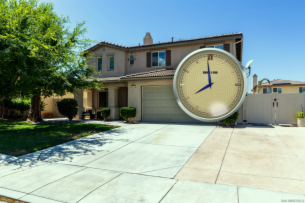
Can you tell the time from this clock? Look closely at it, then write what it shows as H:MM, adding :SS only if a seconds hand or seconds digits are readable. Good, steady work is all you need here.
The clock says 7:59
